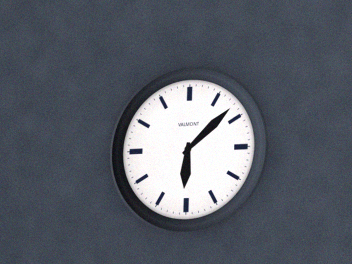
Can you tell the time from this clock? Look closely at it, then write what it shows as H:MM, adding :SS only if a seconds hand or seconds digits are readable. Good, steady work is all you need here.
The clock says 6:08
